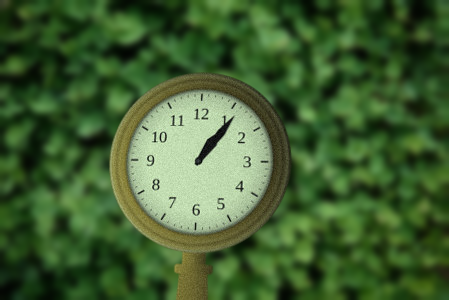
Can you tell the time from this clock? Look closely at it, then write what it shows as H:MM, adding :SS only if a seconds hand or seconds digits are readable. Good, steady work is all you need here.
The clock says 1:06
